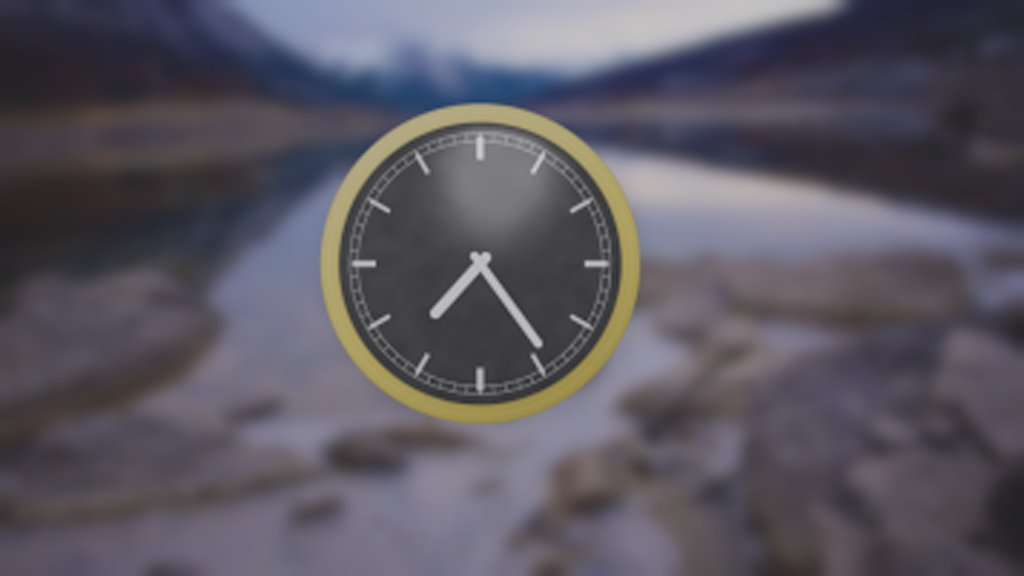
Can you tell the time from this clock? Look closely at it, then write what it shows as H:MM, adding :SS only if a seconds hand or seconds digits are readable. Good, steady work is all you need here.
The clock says 7:24
